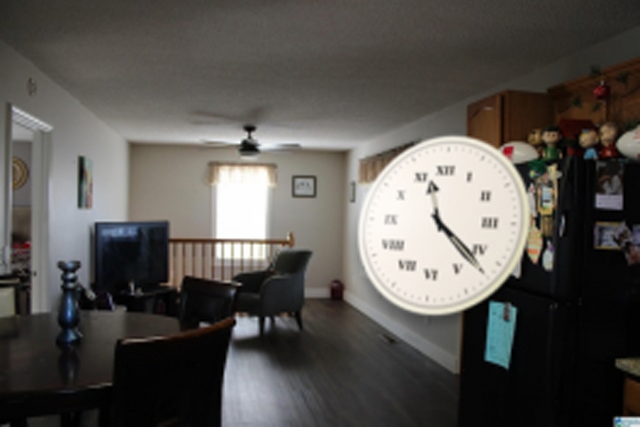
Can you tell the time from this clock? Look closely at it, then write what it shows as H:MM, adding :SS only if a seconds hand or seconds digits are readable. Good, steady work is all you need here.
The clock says 11:22
